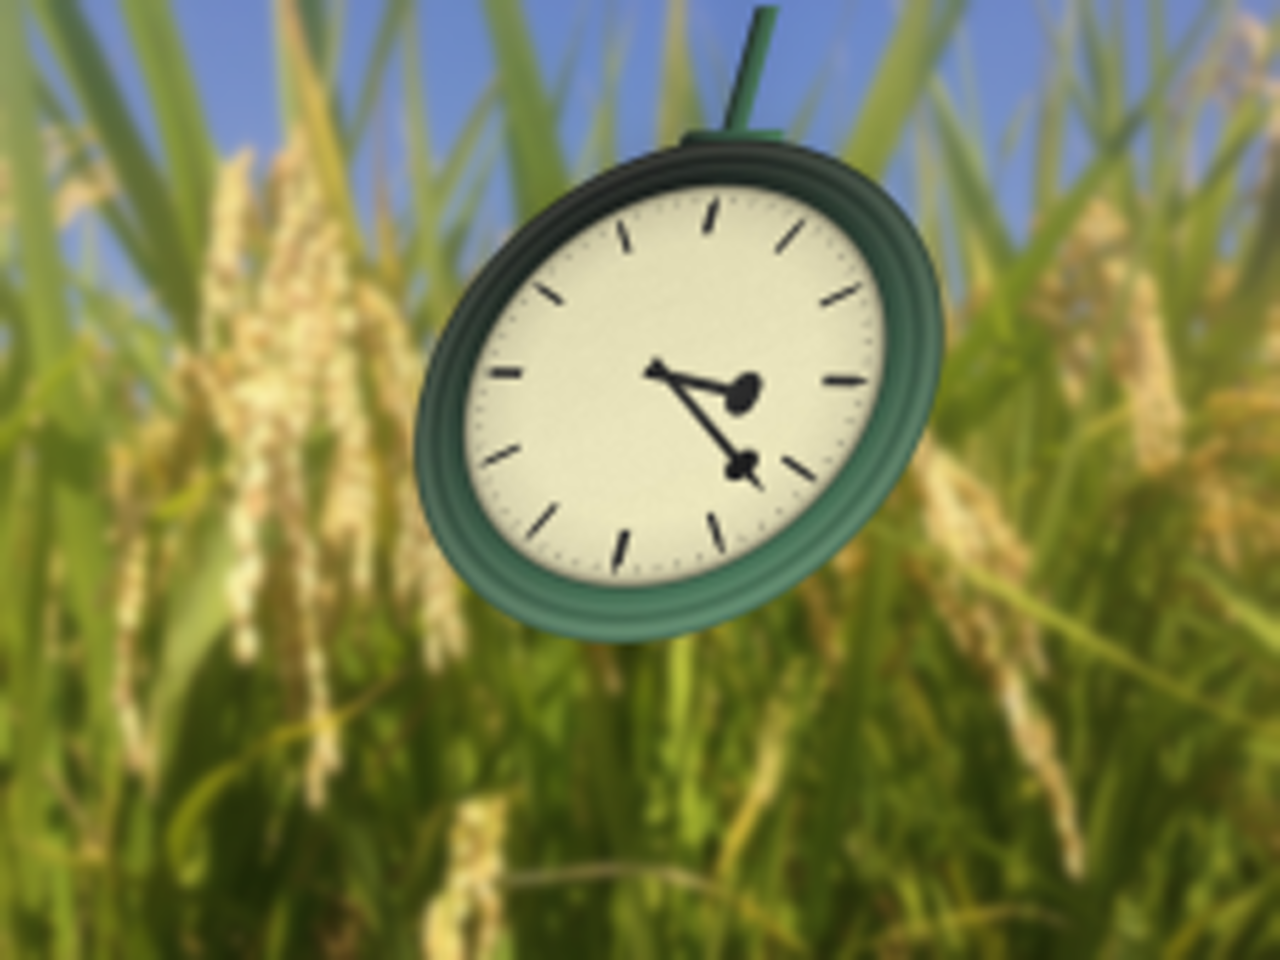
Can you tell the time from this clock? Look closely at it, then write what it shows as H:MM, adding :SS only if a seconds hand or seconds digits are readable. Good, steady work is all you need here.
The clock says 3:22
